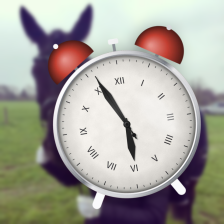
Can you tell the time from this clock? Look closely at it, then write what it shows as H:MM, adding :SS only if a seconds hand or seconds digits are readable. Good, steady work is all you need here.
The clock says 5:55:56
